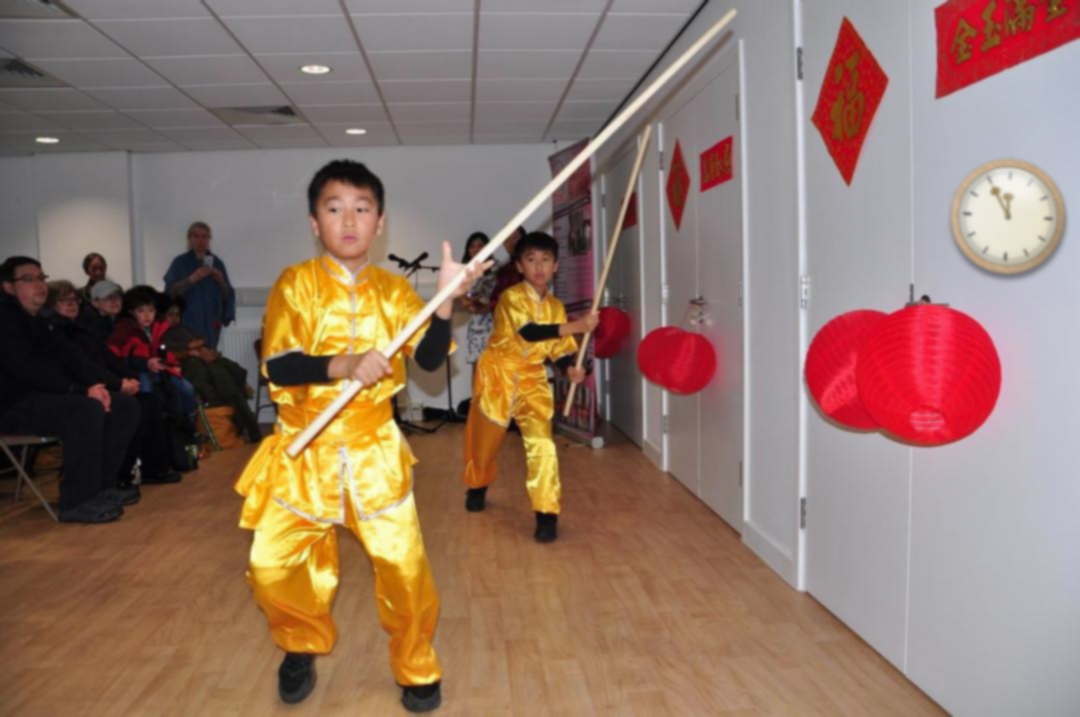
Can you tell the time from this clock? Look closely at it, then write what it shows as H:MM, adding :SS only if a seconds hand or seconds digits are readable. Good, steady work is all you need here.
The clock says 11:55
